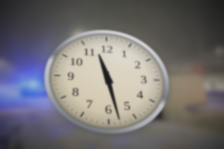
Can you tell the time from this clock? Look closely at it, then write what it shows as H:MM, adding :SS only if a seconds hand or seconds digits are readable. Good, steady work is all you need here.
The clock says 11:28
